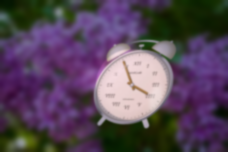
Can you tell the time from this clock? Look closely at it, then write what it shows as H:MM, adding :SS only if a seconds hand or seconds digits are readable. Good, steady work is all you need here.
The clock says 3:55
